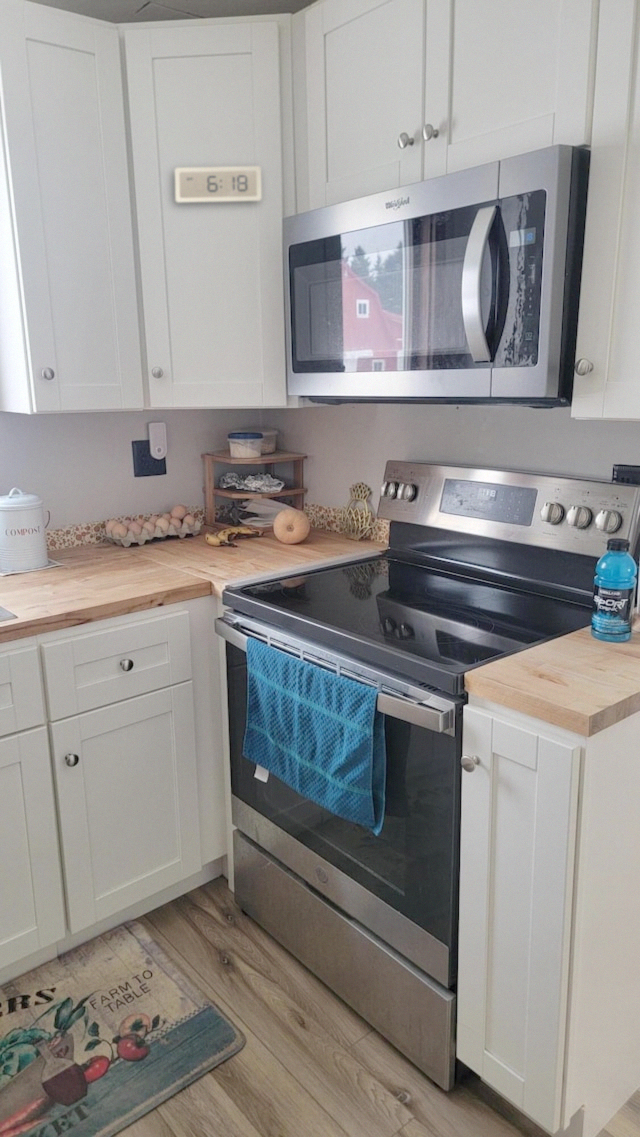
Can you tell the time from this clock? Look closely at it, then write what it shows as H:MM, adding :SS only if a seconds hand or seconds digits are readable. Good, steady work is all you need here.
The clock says 6:18
